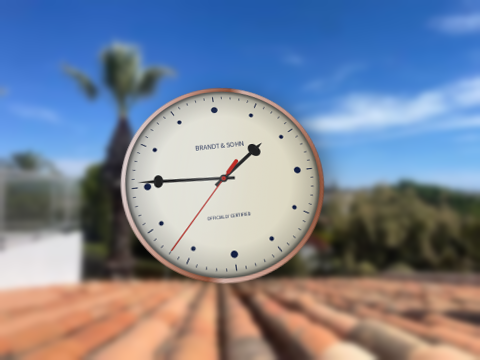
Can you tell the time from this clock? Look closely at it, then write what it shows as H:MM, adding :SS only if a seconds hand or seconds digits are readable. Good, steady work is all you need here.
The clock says 1:45:37
